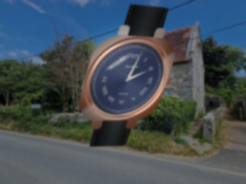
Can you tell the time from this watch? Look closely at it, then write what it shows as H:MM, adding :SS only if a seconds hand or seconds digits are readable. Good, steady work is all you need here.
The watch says 2:02
